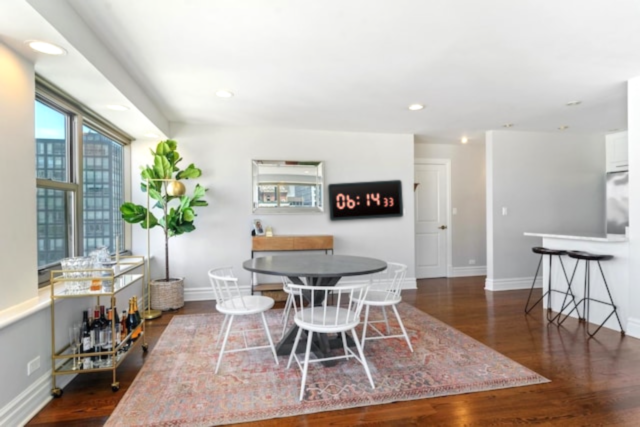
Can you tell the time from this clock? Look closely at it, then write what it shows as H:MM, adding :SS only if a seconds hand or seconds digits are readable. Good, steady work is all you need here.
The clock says 6:14
